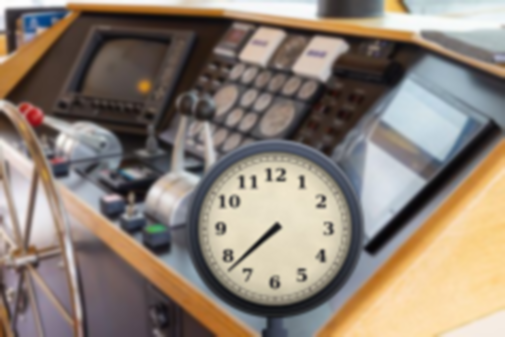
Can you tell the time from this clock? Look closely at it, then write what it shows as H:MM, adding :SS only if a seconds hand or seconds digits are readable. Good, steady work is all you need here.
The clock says 7:38
